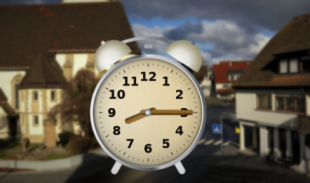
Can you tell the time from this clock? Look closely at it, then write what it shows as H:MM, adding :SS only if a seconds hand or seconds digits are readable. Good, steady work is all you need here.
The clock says 8:15
